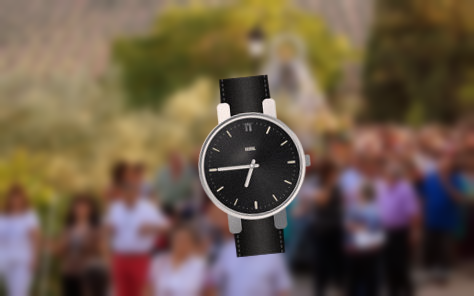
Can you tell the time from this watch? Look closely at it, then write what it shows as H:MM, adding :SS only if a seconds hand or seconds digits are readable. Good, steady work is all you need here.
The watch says 6:45
